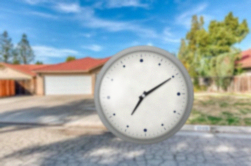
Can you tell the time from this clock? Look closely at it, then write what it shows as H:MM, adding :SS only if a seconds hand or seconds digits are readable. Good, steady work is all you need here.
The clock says 7:10
